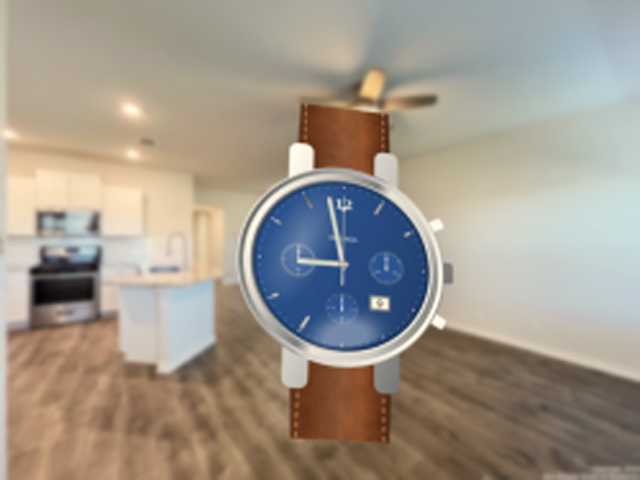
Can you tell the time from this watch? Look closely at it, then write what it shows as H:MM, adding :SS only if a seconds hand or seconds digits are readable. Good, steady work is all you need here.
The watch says 8:58
